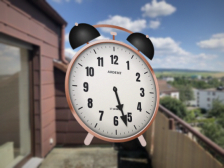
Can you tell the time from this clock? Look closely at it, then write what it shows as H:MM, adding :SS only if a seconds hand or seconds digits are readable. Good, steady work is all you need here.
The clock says 5:27
